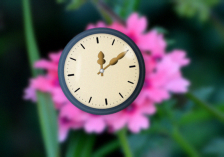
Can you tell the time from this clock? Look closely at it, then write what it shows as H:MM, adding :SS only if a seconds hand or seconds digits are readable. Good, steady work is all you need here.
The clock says 12:10
